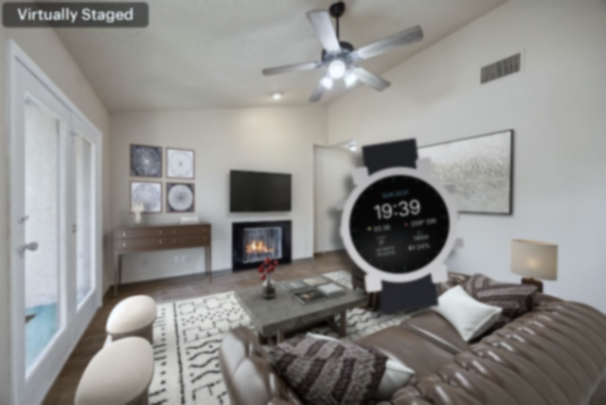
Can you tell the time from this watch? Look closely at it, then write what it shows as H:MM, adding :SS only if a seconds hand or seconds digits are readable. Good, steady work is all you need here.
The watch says 19:39
